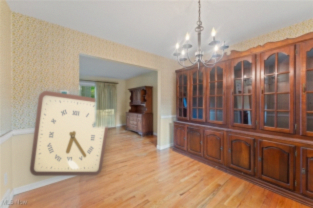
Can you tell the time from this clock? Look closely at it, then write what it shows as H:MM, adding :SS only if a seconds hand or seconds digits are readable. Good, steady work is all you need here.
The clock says 6:23
